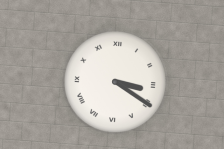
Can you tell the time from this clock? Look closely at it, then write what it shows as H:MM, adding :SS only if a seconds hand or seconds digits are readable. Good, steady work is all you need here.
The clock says 3:20
